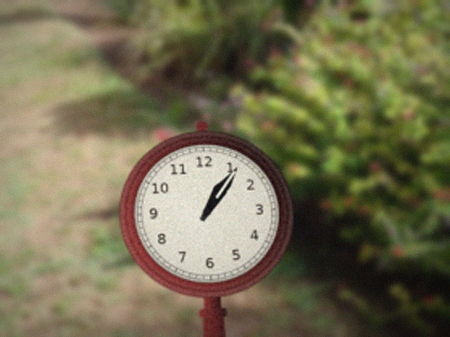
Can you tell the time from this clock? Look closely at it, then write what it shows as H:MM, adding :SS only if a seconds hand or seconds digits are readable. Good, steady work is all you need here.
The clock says 1:06
